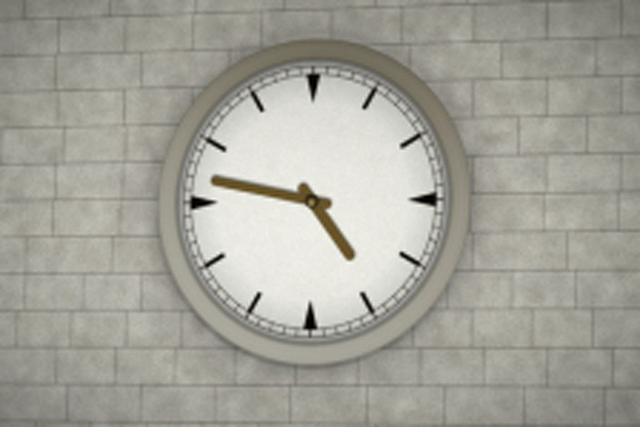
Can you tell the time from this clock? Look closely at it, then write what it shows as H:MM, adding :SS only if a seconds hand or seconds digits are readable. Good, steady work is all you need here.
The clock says 4:47
